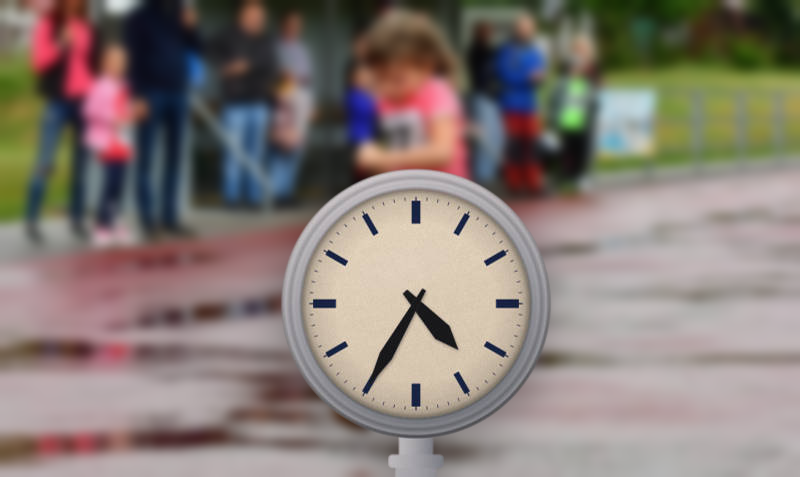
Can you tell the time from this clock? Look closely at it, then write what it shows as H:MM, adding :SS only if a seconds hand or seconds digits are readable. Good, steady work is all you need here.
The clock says 4:35
